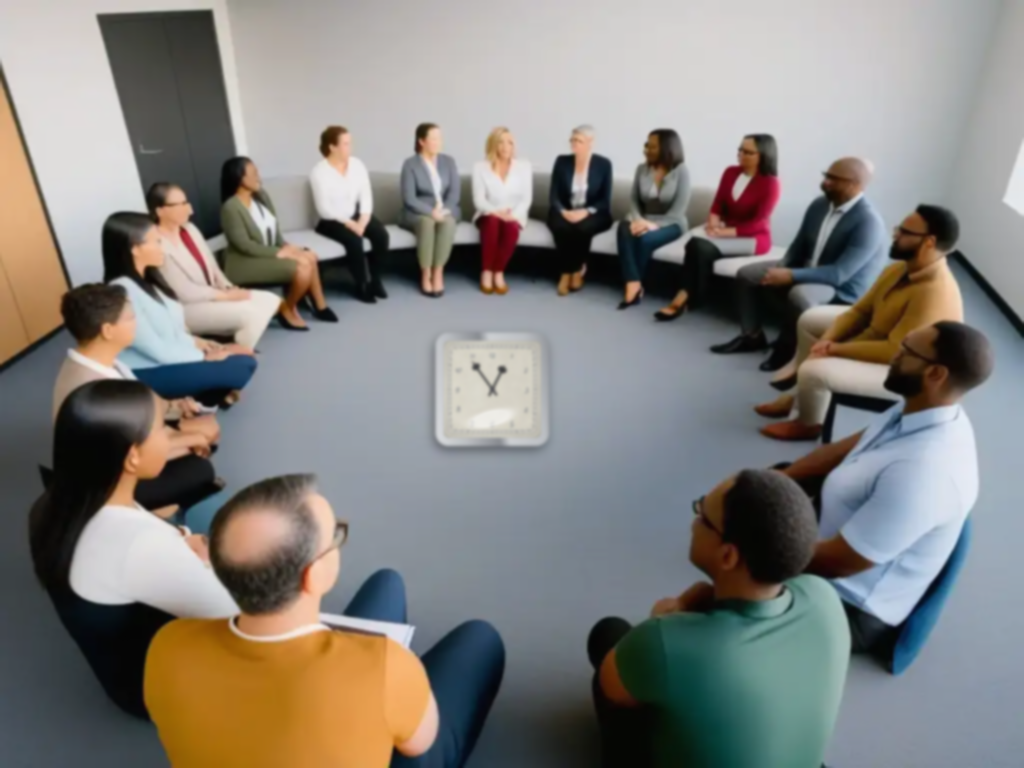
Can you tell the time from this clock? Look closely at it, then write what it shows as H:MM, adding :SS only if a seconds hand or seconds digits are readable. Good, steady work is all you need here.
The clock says 12:54
